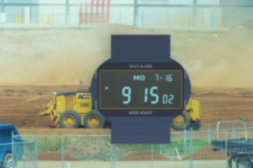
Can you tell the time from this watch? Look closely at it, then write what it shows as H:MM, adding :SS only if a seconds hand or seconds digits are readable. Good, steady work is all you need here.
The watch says 9:15
